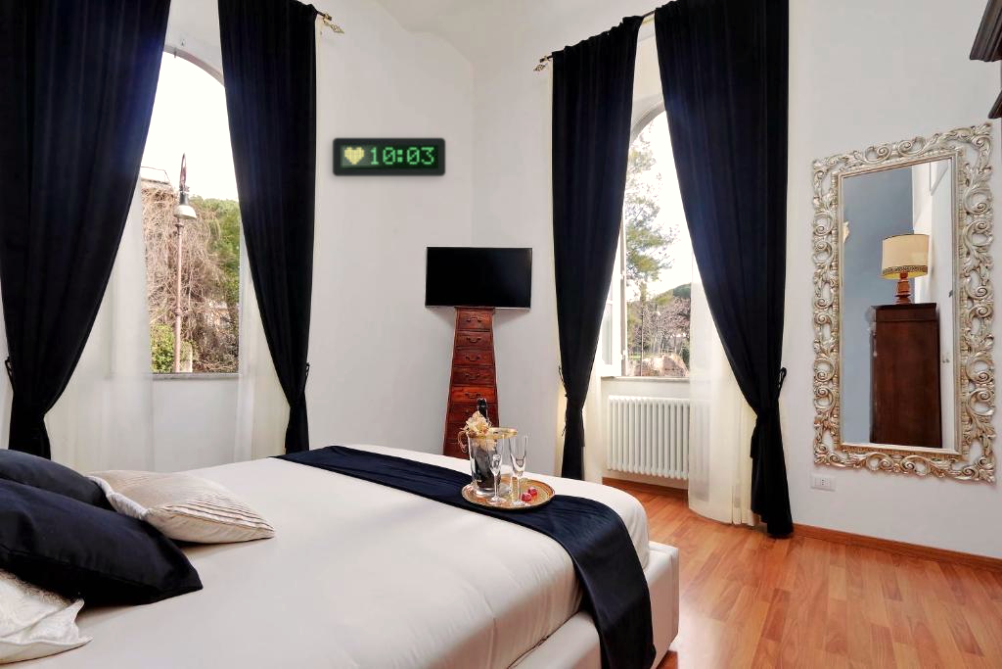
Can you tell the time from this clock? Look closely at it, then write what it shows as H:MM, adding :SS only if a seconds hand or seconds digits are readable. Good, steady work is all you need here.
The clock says 10:03
